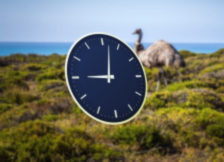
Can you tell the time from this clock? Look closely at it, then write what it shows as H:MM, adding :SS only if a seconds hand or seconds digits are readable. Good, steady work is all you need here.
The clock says 9:02
